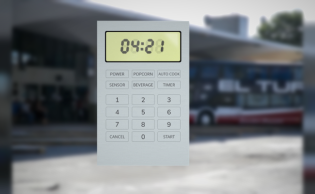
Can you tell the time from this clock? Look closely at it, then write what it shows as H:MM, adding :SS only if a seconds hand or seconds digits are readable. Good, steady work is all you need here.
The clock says 4:21
